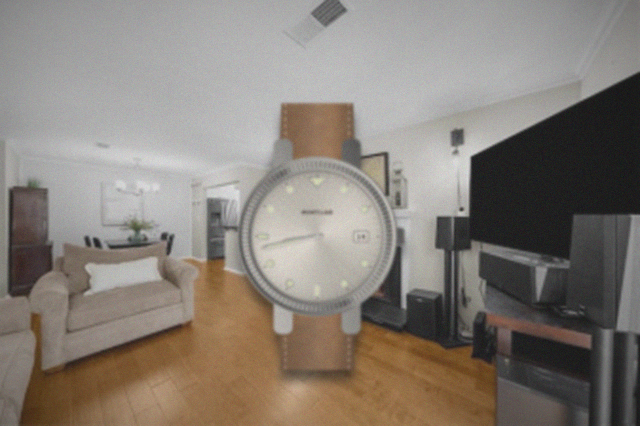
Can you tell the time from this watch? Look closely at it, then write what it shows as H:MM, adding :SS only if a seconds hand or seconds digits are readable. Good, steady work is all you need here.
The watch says 8:43
